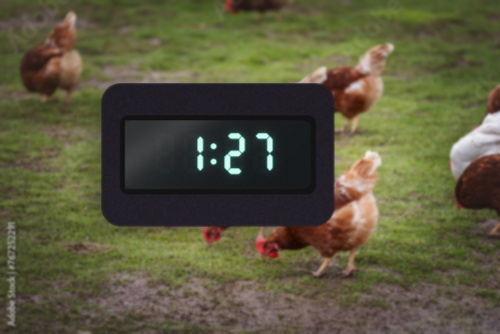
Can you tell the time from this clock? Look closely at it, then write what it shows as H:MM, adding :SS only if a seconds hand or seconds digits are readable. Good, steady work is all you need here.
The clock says 1:27
